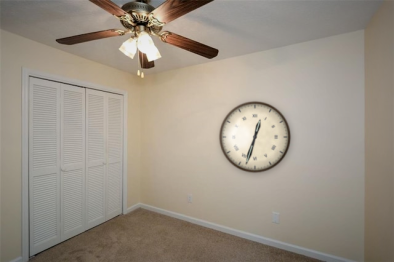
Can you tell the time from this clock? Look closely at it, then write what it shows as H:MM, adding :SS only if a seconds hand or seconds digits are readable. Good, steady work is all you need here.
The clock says 12:33
